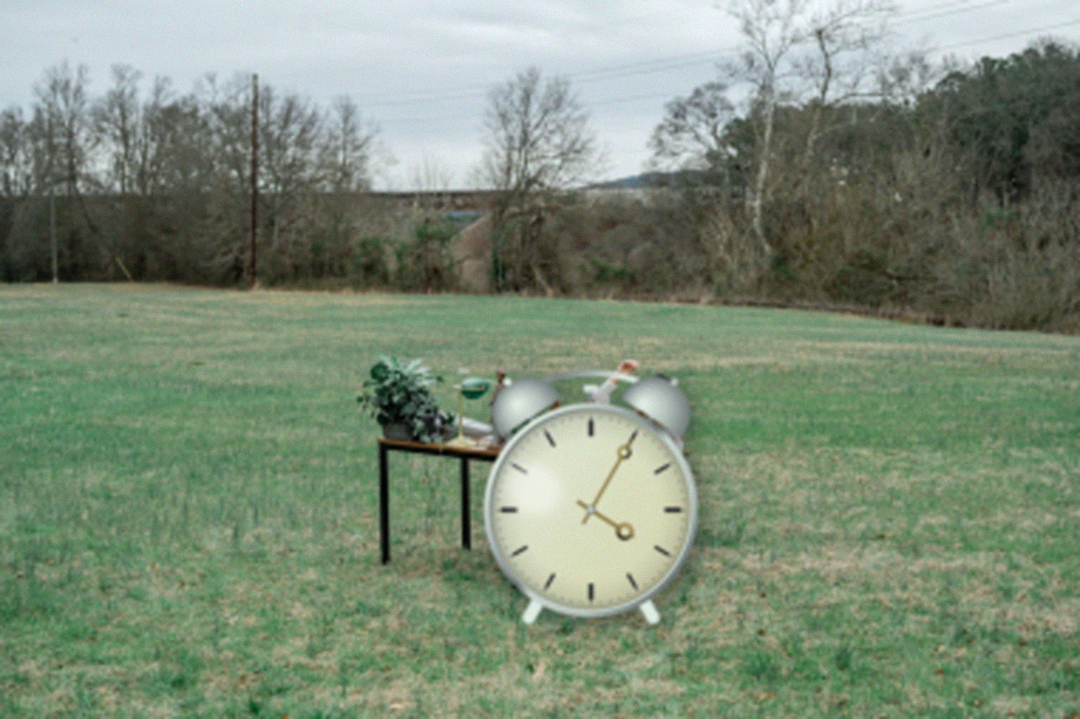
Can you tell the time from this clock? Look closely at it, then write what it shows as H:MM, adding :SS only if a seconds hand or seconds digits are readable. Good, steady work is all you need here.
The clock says 4:05
